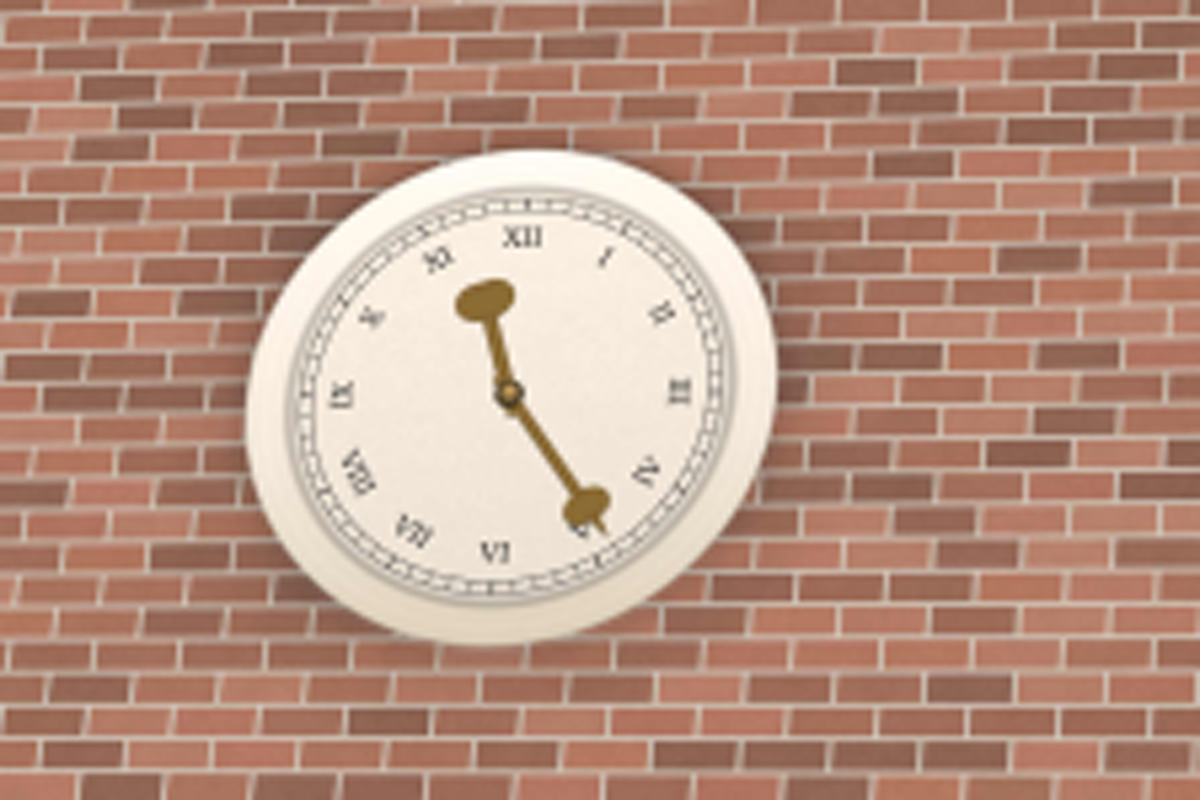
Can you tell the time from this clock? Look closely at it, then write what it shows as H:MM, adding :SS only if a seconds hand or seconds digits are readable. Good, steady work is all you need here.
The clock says 11:24
